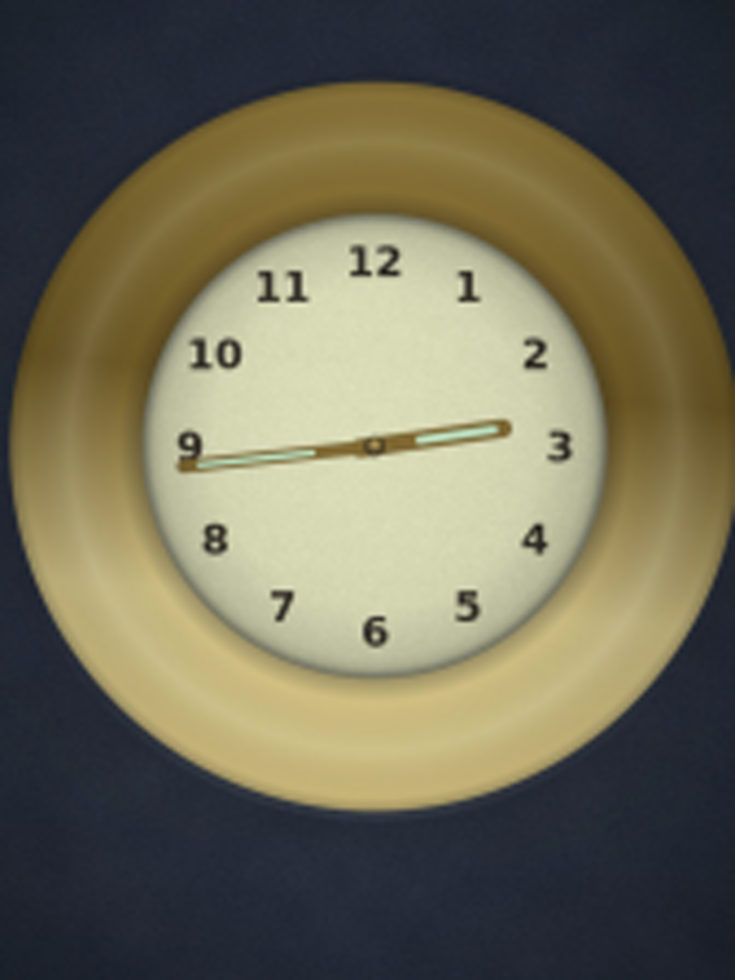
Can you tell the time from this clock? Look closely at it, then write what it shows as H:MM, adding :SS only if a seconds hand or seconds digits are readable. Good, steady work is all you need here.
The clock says 2:44
